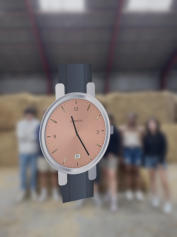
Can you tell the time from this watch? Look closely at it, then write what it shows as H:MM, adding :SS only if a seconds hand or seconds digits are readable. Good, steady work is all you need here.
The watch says 11:25
